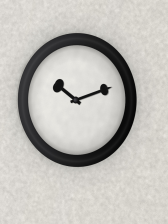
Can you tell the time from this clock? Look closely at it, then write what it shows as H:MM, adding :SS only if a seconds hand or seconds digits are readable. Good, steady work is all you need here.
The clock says 10:12
